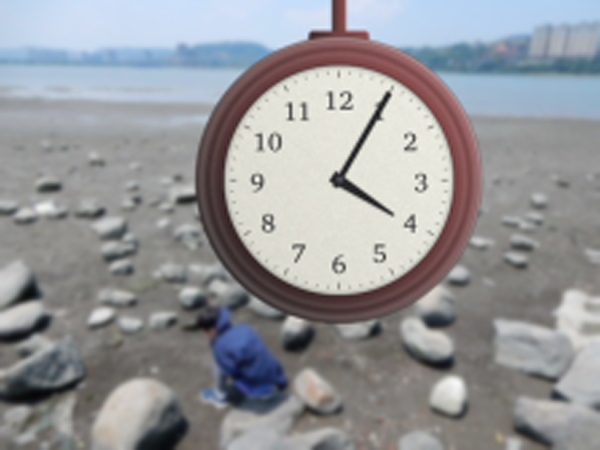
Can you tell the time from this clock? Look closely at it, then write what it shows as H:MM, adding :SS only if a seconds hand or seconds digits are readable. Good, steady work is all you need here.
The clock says 4:05
